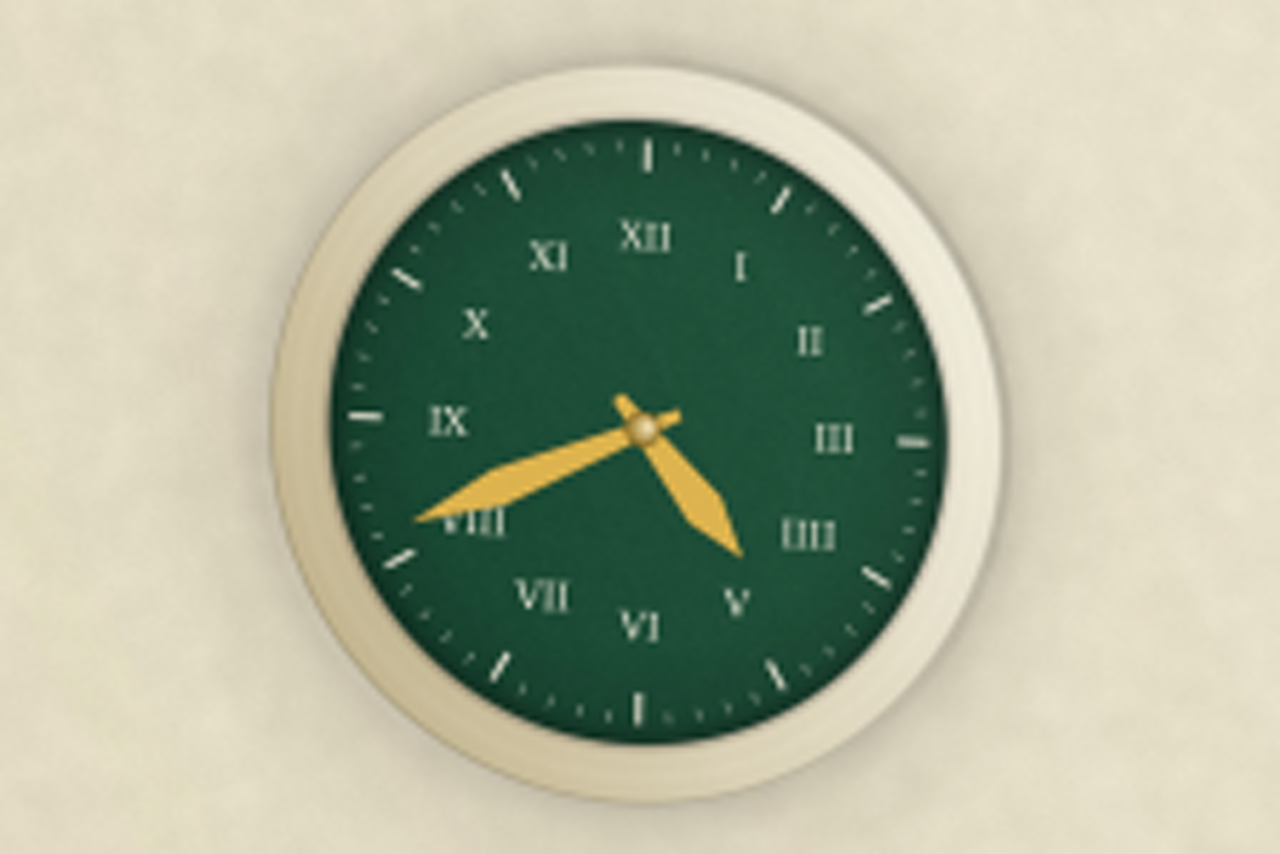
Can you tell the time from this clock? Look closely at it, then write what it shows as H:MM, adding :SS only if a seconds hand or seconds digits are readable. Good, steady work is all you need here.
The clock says 4:41
